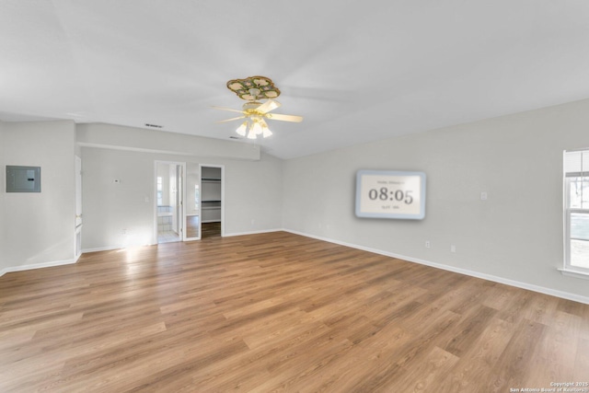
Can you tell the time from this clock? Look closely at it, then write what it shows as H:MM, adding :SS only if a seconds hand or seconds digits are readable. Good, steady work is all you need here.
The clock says 8:05
